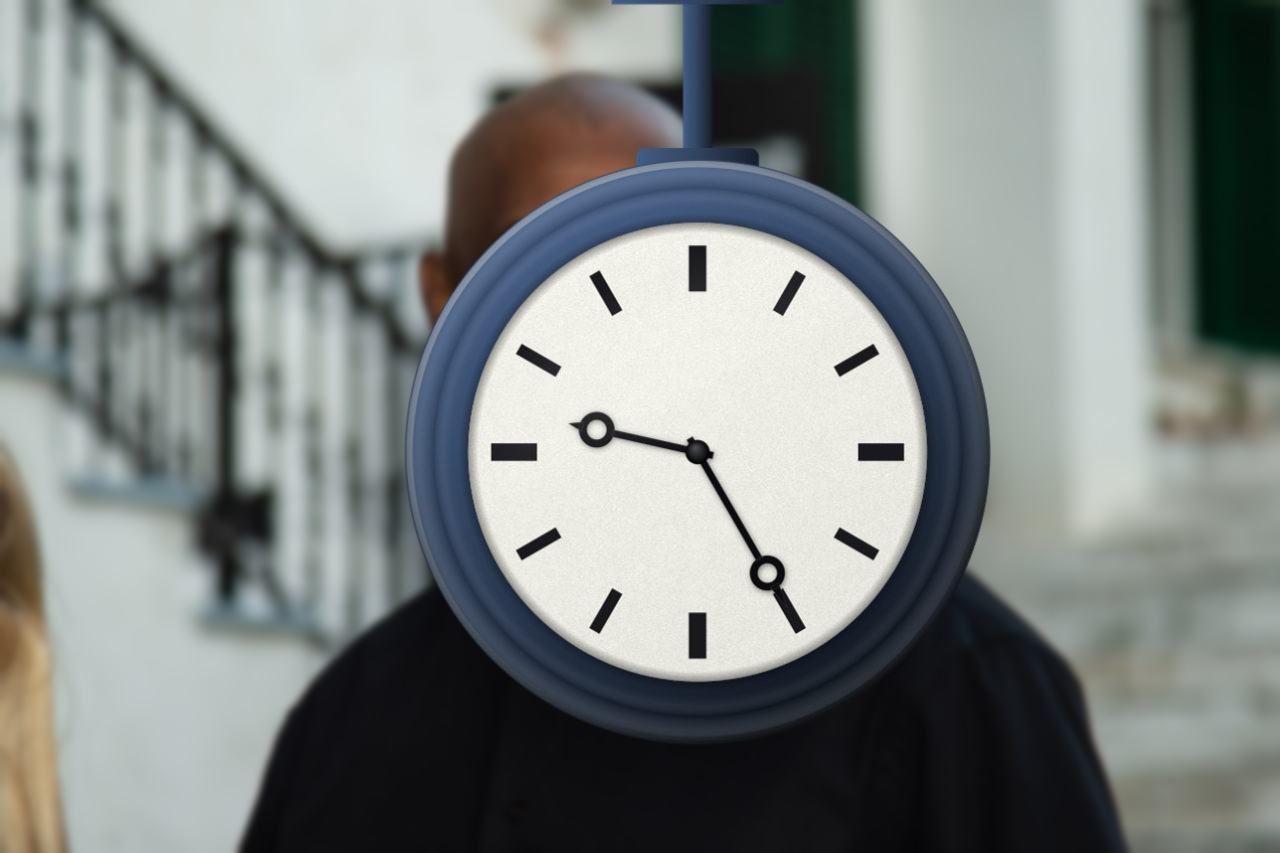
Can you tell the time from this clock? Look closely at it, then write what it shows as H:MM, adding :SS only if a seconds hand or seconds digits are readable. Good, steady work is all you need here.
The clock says 9:25
